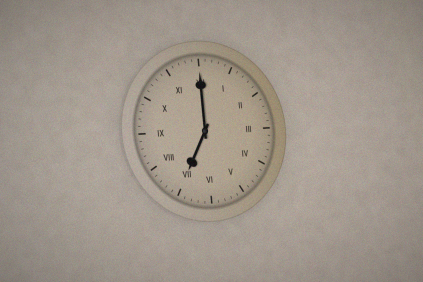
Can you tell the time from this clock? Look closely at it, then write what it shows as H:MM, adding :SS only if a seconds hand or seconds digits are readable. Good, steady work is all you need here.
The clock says 7:00
